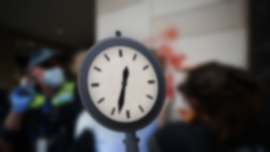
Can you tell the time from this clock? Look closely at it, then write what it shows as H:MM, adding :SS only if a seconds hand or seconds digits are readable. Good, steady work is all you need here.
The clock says 12:33
